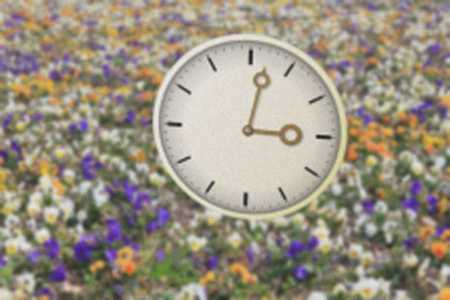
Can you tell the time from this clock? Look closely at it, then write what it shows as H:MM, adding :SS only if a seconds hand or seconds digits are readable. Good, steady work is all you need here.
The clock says 3:02
